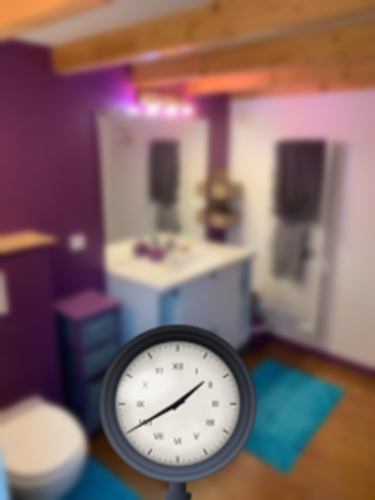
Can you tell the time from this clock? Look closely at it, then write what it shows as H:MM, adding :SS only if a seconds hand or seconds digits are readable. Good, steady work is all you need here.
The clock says 1:40
